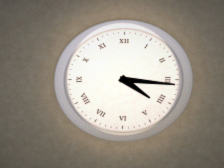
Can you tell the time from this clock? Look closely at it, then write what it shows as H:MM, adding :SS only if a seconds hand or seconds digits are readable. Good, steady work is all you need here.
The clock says 4:16
